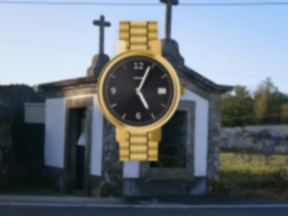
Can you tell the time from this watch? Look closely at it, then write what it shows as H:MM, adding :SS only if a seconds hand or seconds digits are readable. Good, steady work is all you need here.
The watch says 5:04
